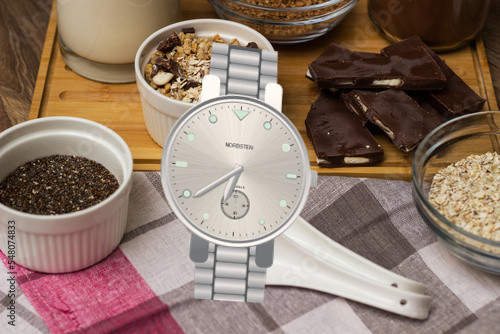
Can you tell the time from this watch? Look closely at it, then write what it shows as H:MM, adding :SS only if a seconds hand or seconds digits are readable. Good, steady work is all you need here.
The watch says 6:39
